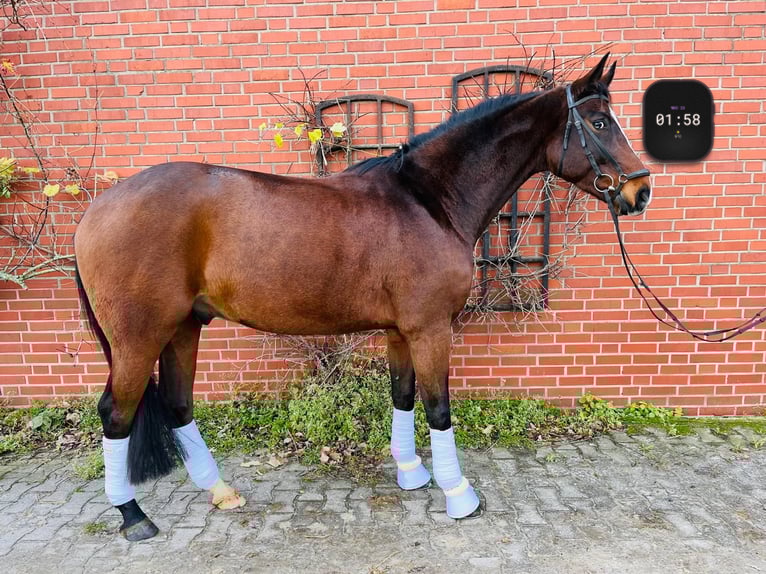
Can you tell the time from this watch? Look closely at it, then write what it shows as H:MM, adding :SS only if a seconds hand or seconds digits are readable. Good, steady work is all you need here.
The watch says 1:58
